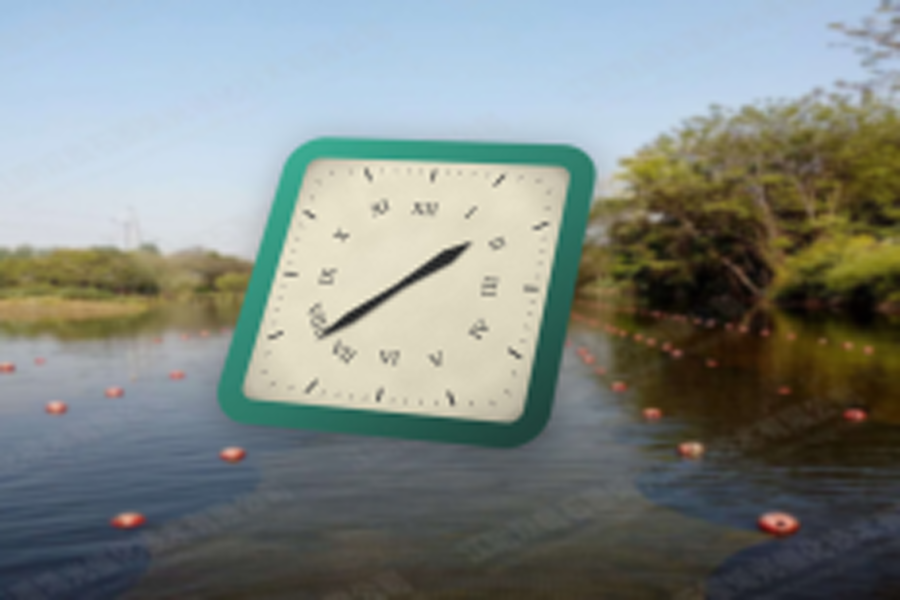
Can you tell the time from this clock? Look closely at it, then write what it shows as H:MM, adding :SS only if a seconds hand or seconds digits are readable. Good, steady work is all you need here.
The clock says 1:38
